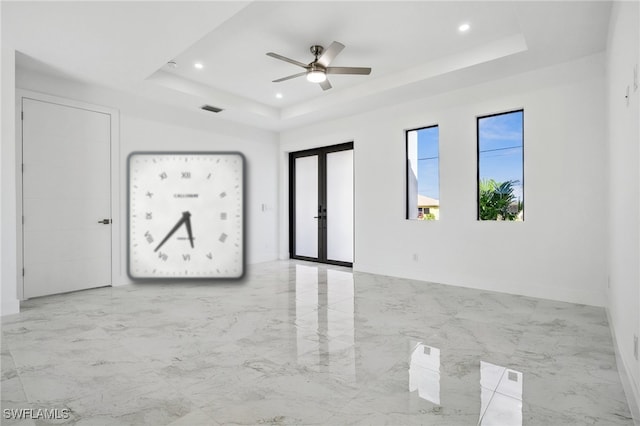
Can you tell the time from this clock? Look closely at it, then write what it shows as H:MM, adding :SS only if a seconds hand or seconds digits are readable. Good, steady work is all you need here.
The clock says 5:37
